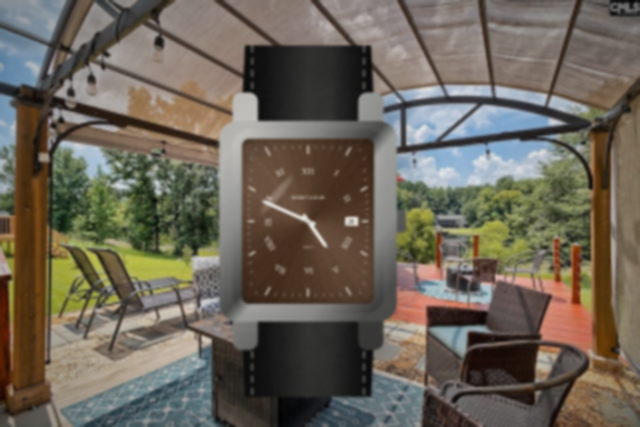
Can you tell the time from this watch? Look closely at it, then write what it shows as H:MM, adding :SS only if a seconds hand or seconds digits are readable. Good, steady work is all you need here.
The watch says 4:49
